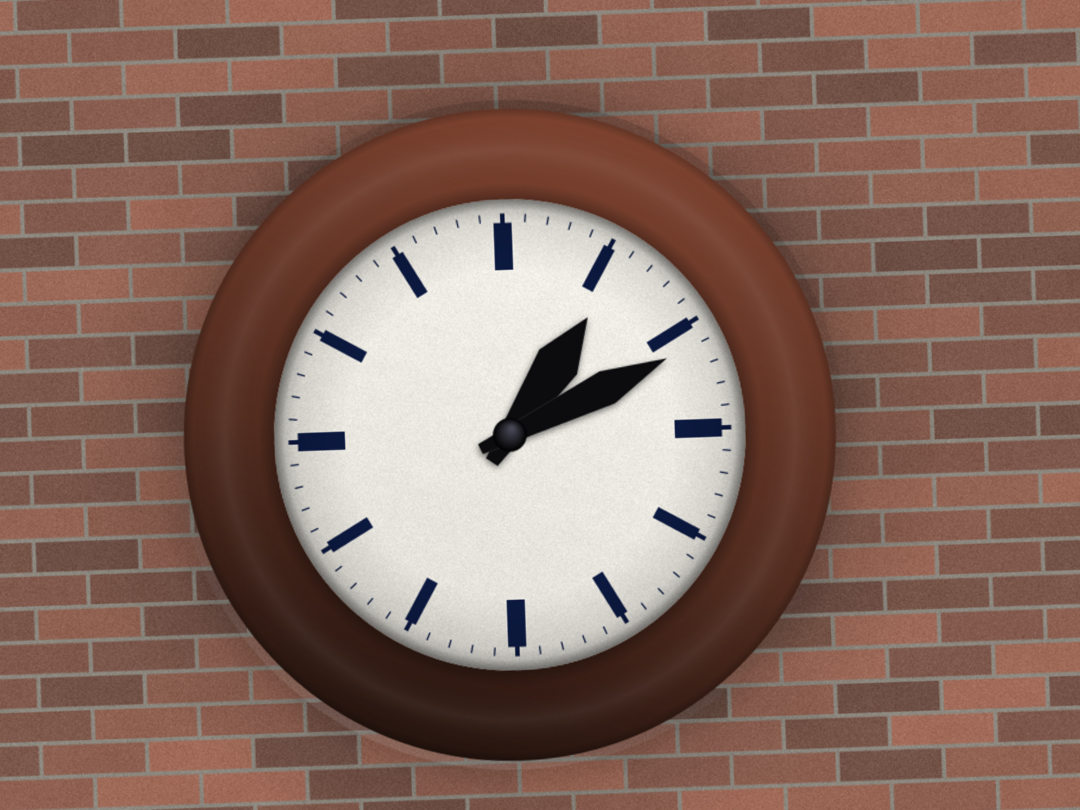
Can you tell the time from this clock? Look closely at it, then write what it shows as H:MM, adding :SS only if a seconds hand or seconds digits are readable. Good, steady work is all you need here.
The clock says 1:11
